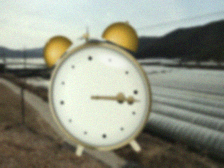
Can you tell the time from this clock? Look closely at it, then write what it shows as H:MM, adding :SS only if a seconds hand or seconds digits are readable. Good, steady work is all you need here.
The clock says 3:17
